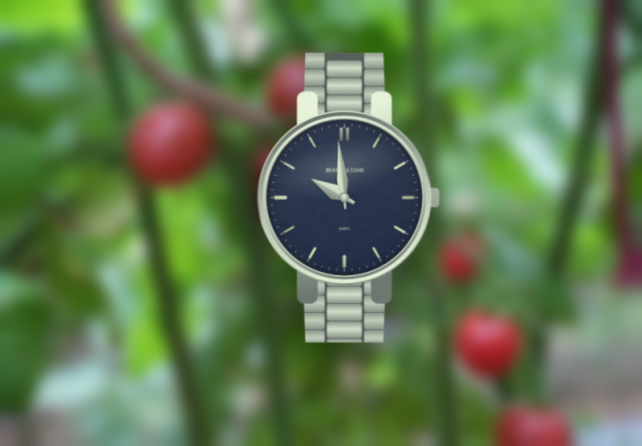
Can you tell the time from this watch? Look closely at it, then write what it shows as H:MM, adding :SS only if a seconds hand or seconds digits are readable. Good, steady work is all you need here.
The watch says 9:59
